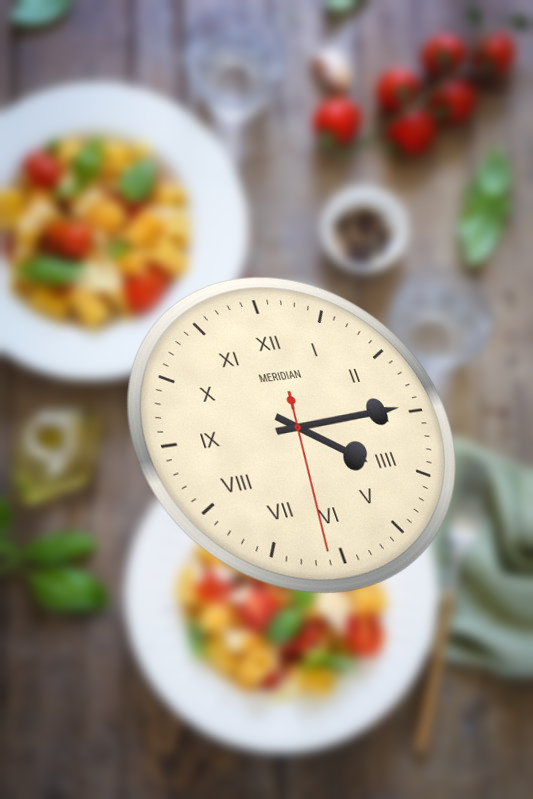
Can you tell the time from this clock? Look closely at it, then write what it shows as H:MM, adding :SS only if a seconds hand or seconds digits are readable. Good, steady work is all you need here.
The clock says 4:14:31
